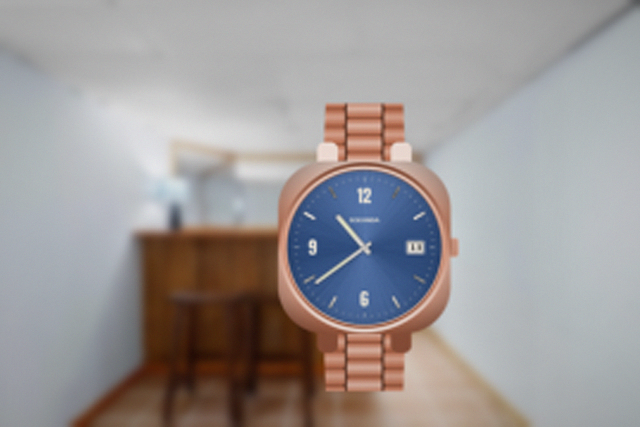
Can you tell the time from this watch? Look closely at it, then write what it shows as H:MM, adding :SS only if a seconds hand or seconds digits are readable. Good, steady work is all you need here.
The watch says 10:39
